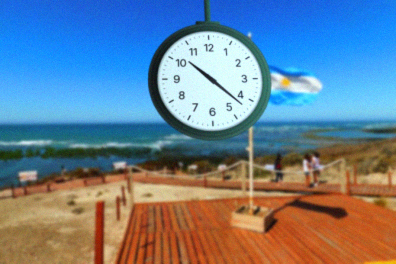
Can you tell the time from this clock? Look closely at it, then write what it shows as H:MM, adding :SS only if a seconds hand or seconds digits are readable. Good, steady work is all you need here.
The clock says 10:22
